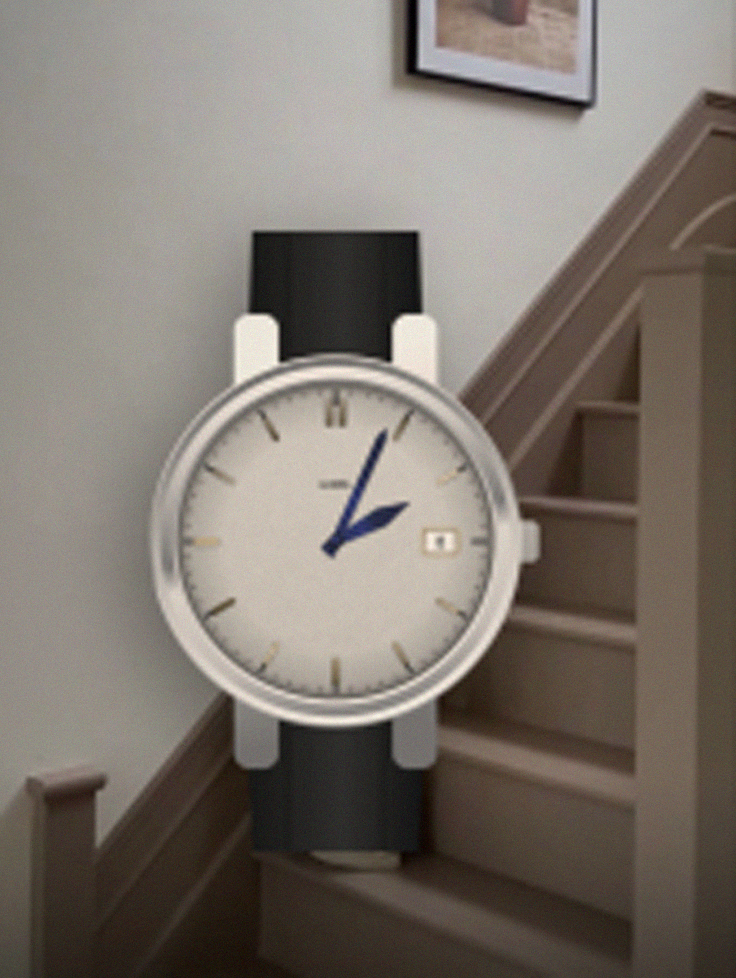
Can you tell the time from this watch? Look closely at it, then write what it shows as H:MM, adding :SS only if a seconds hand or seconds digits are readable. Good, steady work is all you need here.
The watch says 2:04
